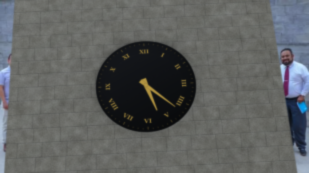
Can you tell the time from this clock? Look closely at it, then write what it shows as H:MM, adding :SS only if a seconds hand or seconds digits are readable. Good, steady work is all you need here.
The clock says 5:22
